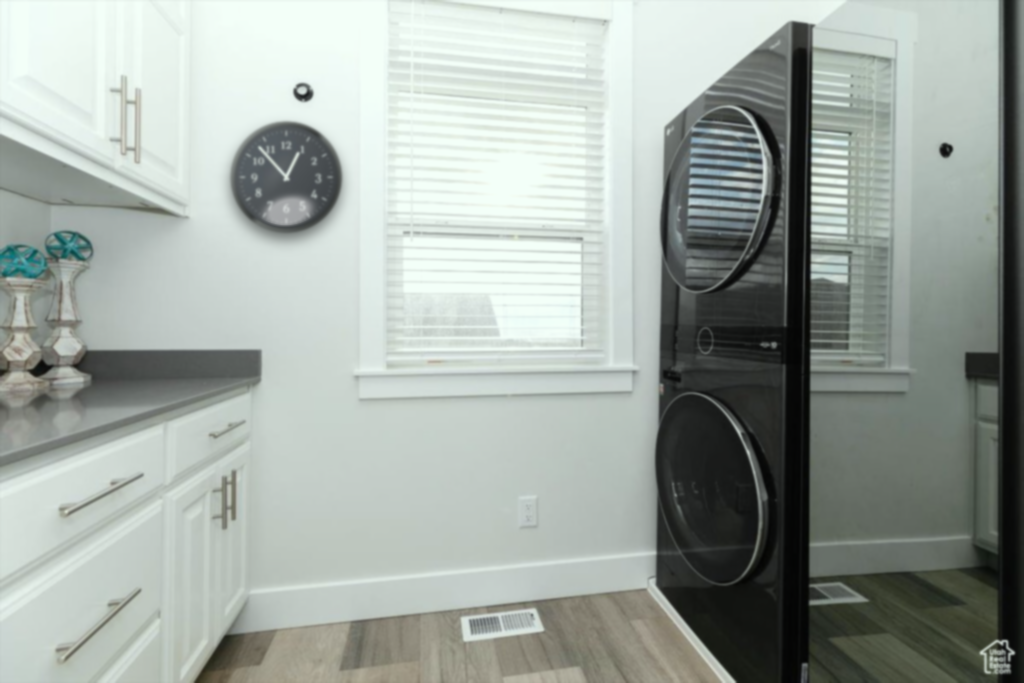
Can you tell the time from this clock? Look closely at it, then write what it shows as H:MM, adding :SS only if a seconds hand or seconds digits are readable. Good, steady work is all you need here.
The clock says 12:53
